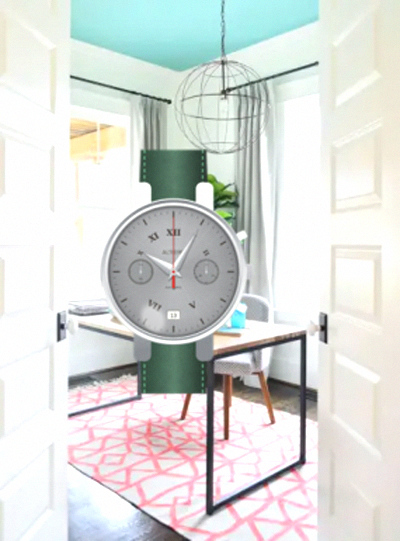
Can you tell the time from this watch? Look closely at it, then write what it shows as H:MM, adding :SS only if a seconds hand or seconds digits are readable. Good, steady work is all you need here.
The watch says 10:05
